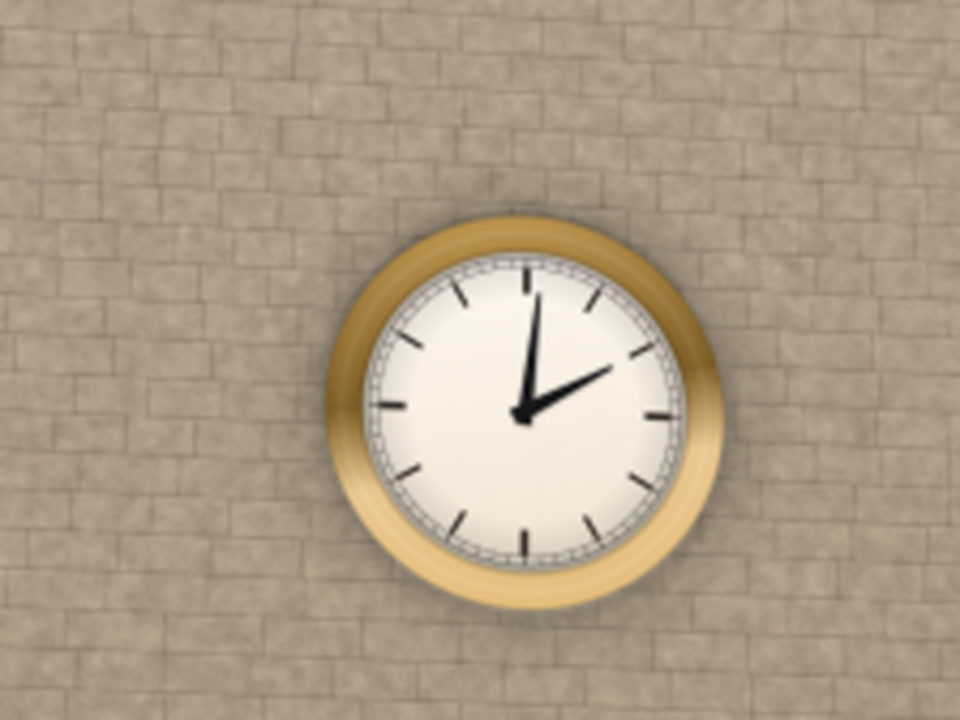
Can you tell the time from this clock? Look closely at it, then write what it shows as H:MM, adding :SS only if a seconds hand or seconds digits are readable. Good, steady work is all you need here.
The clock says 2:01
